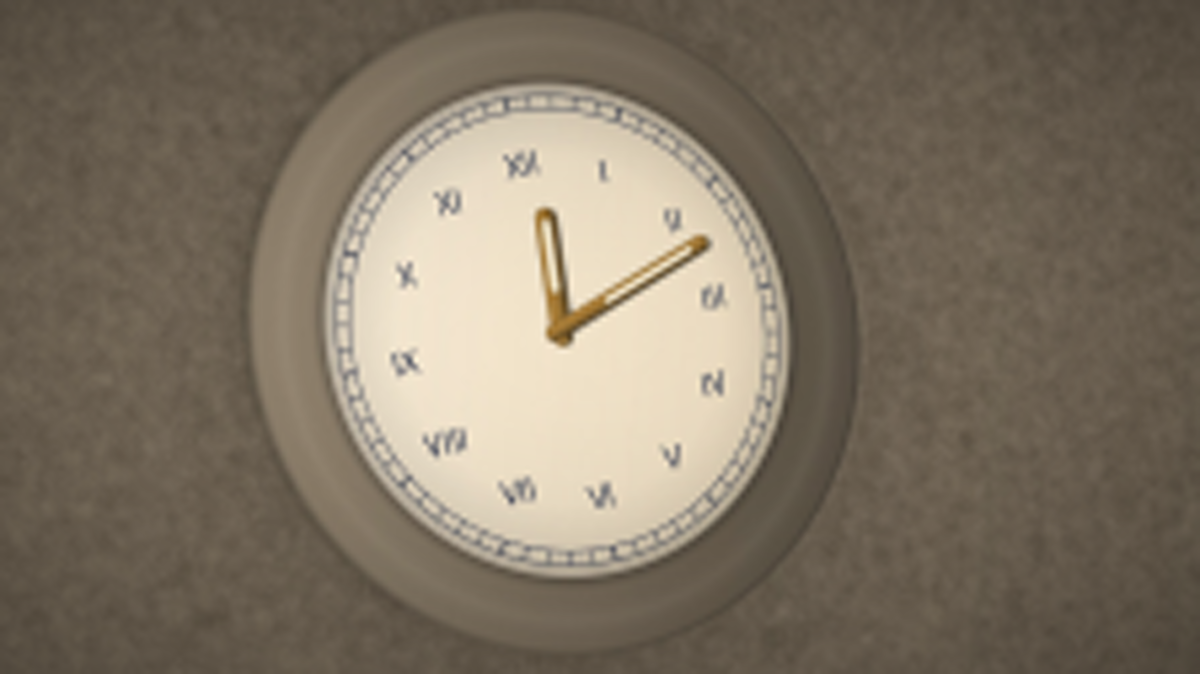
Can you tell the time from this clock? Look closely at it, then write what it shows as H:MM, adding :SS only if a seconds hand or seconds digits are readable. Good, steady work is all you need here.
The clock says 12:12
